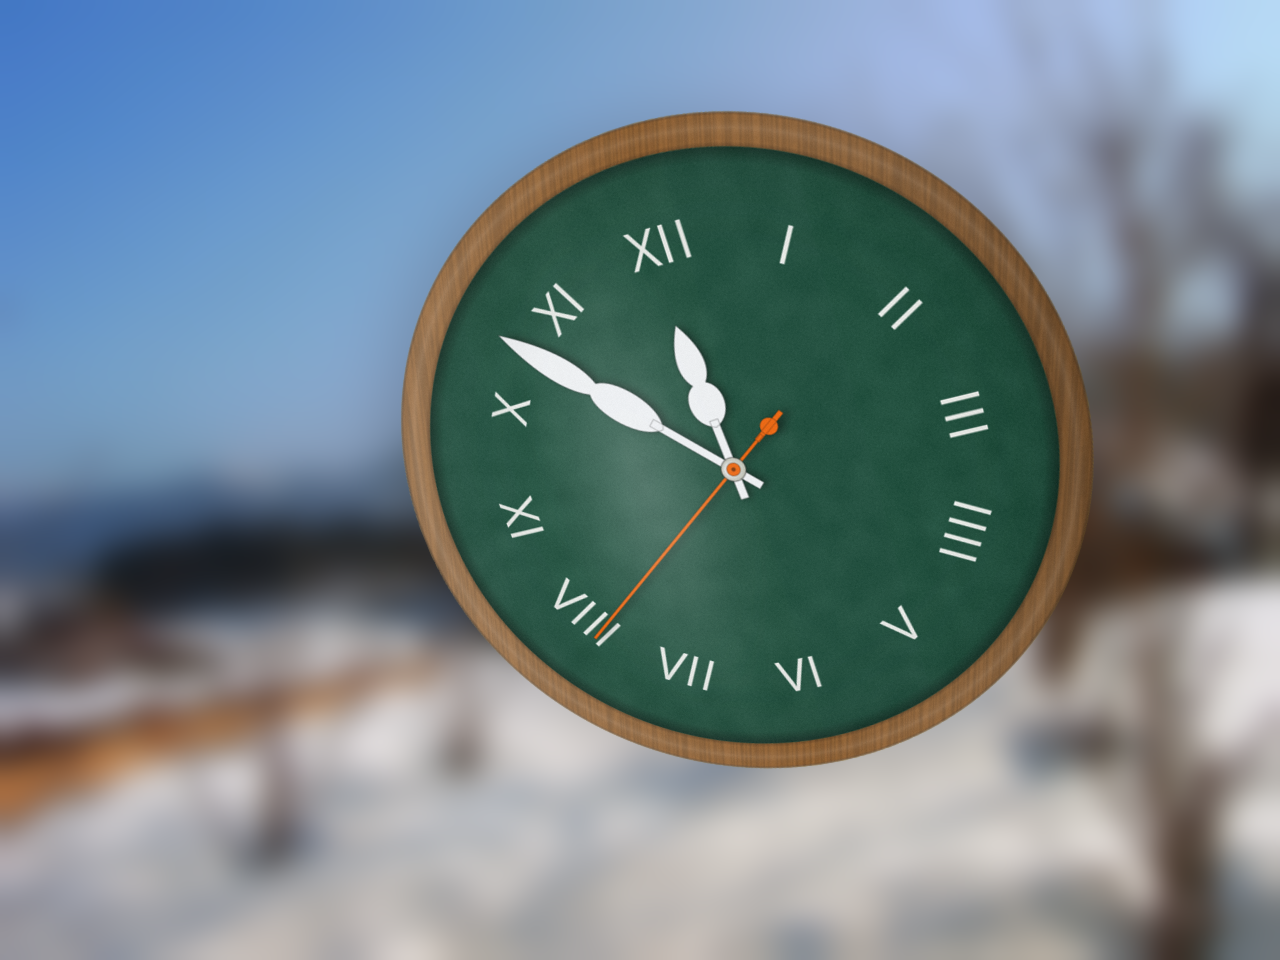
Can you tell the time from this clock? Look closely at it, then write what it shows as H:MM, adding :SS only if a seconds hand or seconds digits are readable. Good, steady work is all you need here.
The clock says 11:52:39
